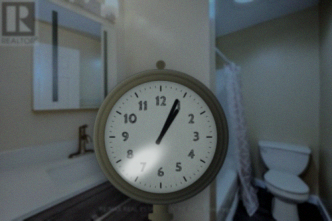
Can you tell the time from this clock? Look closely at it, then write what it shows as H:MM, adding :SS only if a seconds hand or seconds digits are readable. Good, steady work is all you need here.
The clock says 1:04
